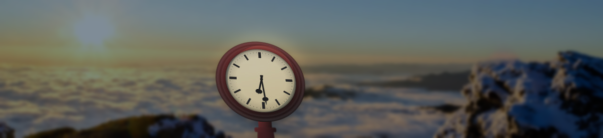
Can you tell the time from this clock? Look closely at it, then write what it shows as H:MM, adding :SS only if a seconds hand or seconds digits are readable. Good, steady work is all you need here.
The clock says 6:29
